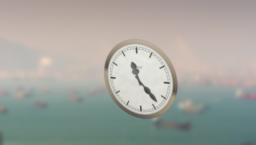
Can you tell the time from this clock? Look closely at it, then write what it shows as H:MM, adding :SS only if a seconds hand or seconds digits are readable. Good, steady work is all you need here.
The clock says 11:23
